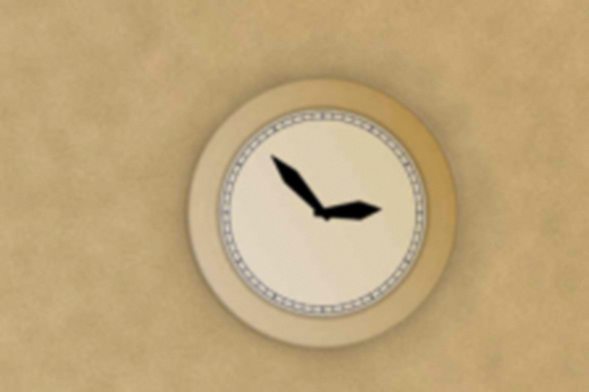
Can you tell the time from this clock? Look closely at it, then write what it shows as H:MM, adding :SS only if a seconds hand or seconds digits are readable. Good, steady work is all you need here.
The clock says 2:53
